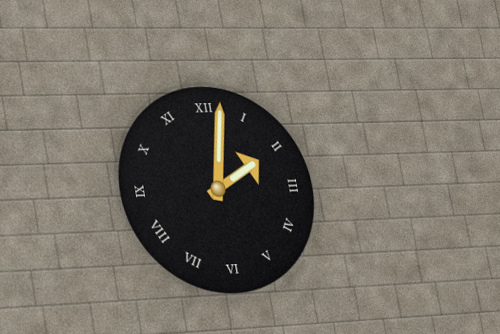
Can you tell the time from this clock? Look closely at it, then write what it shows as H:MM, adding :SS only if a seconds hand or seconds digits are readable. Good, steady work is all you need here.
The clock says 2:02
